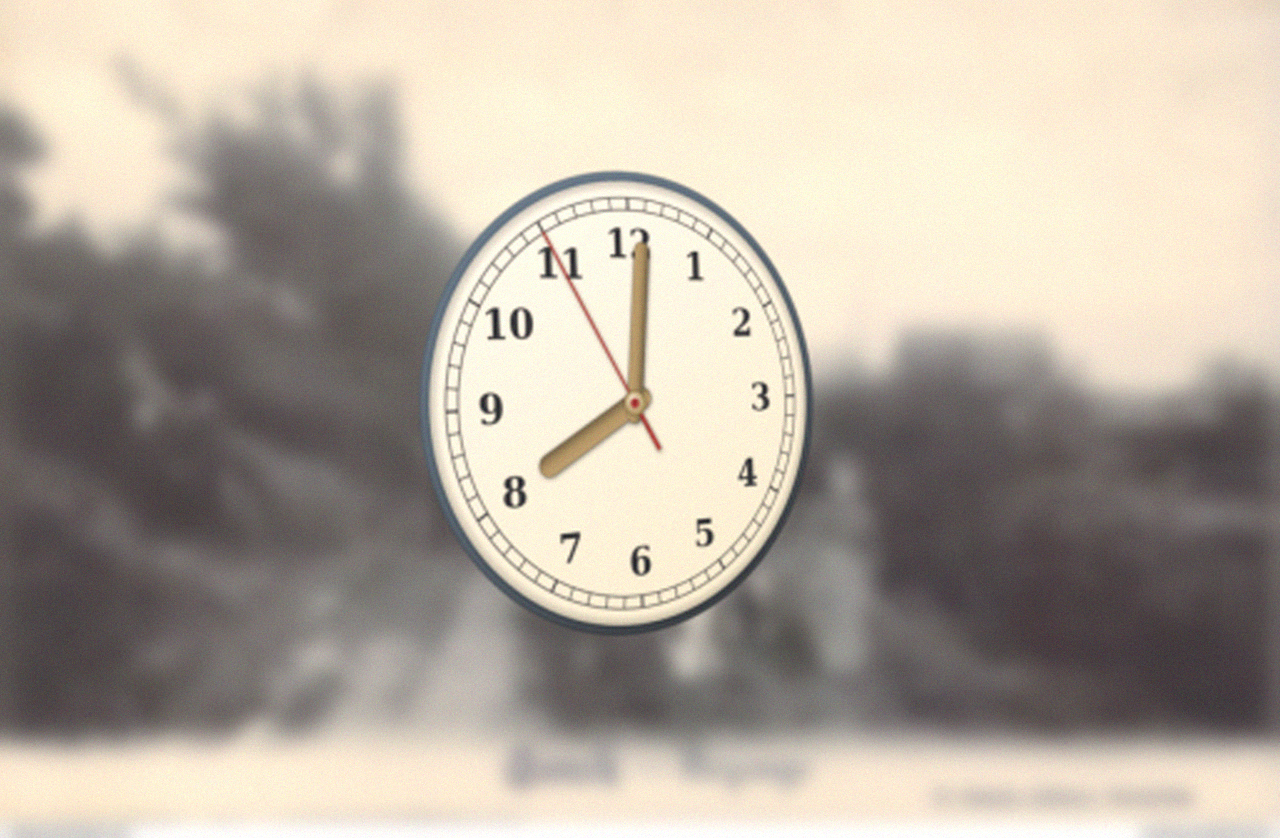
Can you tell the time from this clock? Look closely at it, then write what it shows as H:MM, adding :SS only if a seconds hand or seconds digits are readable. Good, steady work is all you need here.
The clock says 8:00:55
